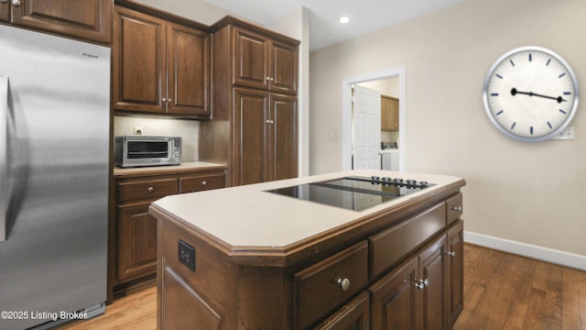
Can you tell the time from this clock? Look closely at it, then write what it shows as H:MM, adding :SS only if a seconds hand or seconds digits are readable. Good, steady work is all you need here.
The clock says 9:17
